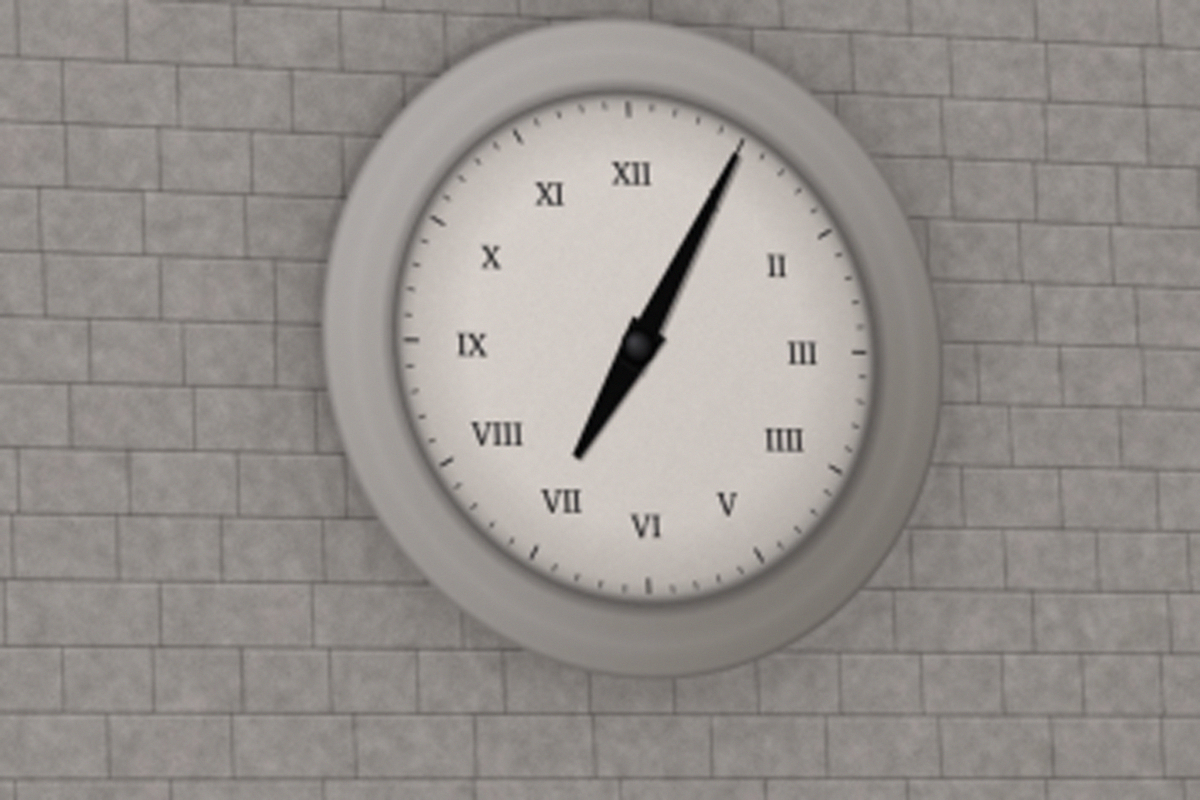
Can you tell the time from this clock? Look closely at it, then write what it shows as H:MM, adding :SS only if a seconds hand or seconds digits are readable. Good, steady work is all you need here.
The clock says 7:05
